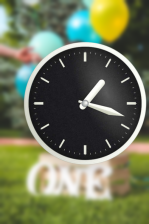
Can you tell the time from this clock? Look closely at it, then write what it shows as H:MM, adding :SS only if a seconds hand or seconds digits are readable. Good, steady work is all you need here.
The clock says 1:18
